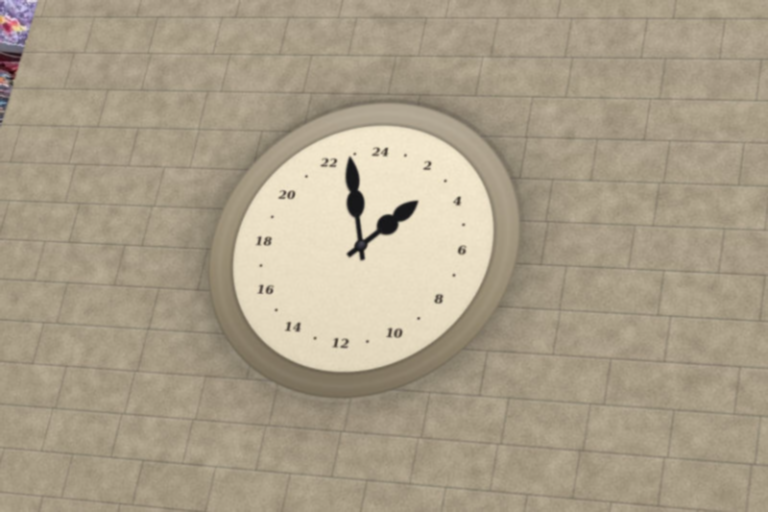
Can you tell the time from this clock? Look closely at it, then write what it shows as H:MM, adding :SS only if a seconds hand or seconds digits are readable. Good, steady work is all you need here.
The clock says 2:57
